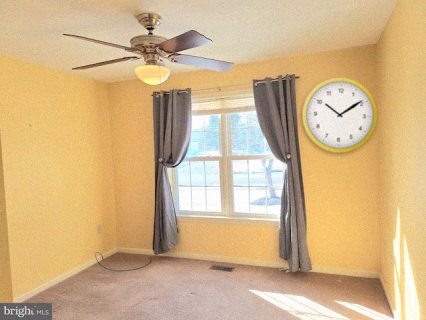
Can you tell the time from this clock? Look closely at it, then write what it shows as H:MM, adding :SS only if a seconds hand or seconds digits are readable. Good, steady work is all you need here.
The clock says 10:09
